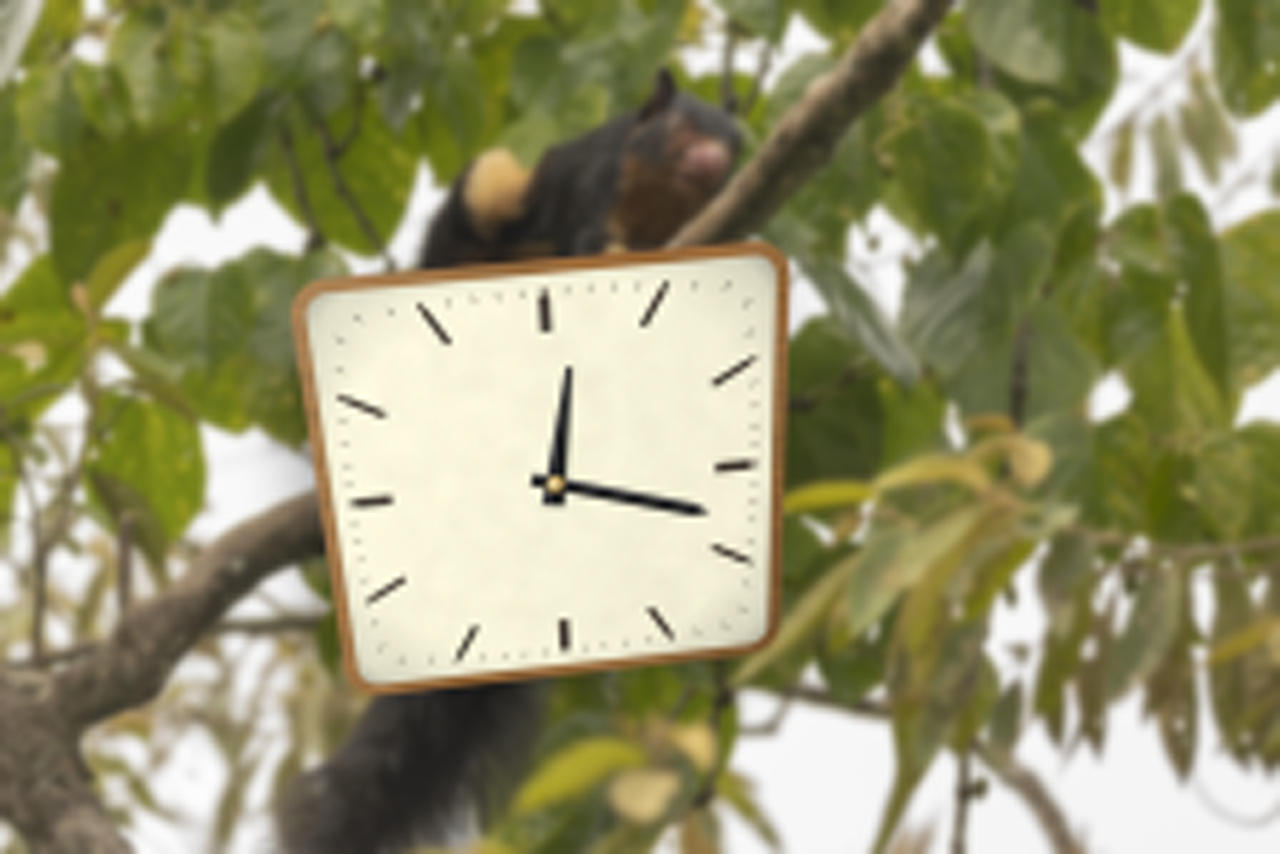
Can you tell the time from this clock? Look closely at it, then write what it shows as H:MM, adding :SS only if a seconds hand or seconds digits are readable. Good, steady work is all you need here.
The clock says 12:18
